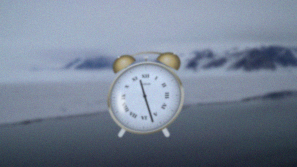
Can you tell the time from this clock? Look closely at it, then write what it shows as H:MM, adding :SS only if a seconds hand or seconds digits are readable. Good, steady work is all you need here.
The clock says 11:27
